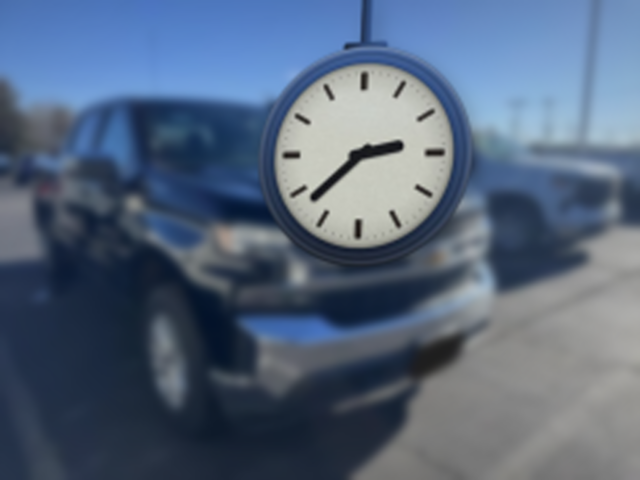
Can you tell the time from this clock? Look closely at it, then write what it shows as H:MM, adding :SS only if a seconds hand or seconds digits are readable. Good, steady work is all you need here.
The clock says 2:38
